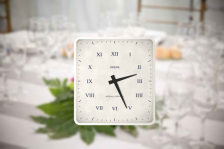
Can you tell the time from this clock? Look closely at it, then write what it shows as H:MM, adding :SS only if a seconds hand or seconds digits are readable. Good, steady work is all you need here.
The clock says 2:26
